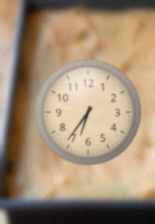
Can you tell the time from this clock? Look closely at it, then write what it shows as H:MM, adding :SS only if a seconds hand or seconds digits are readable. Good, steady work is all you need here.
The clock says 6:36
